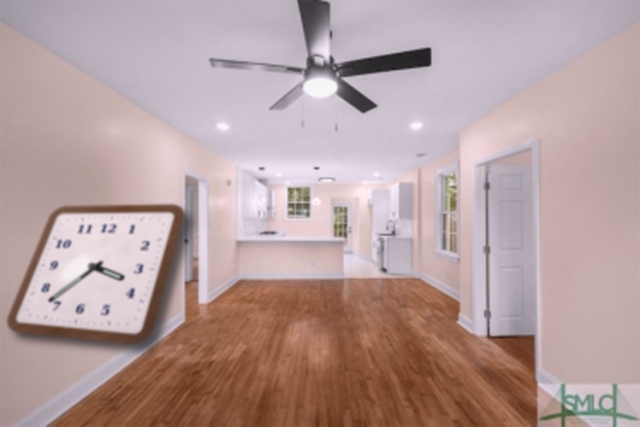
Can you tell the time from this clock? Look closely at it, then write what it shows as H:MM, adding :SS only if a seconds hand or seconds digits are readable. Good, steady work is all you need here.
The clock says 3:37
